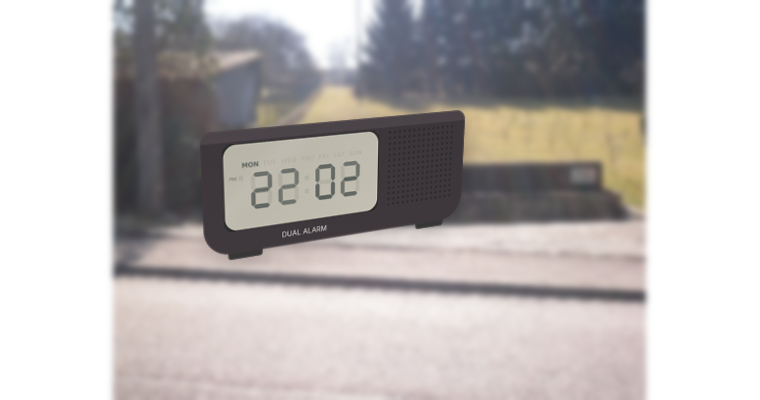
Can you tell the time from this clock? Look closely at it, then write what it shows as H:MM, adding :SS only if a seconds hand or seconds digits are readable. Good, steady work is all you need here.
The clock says 22:02
